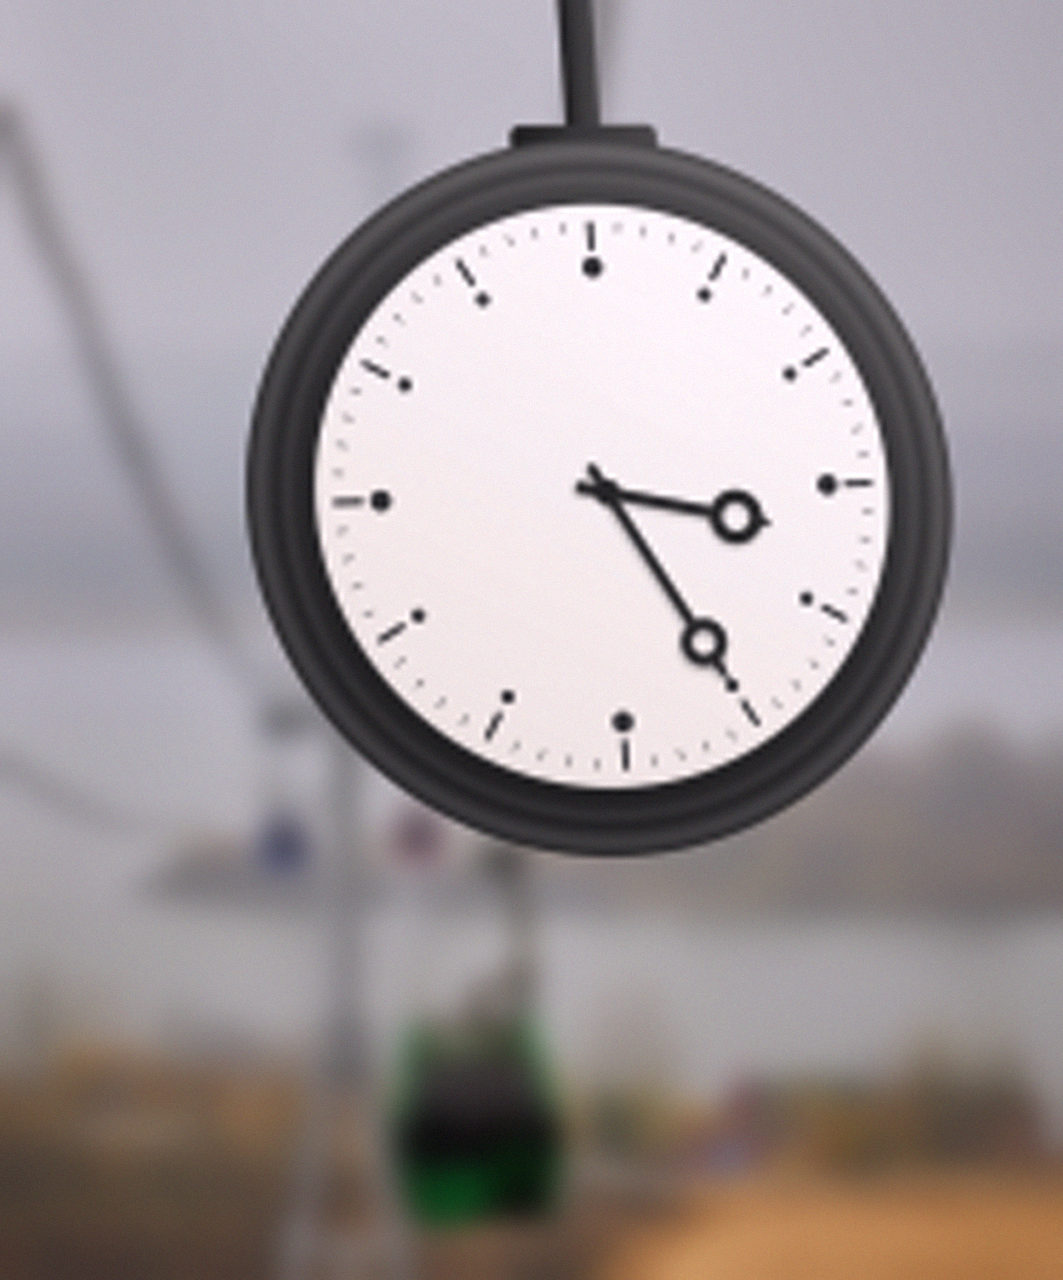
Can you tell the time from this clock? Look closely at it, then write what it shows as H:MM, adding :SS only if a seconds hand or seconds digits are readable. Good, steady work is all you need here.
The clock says 3:25
